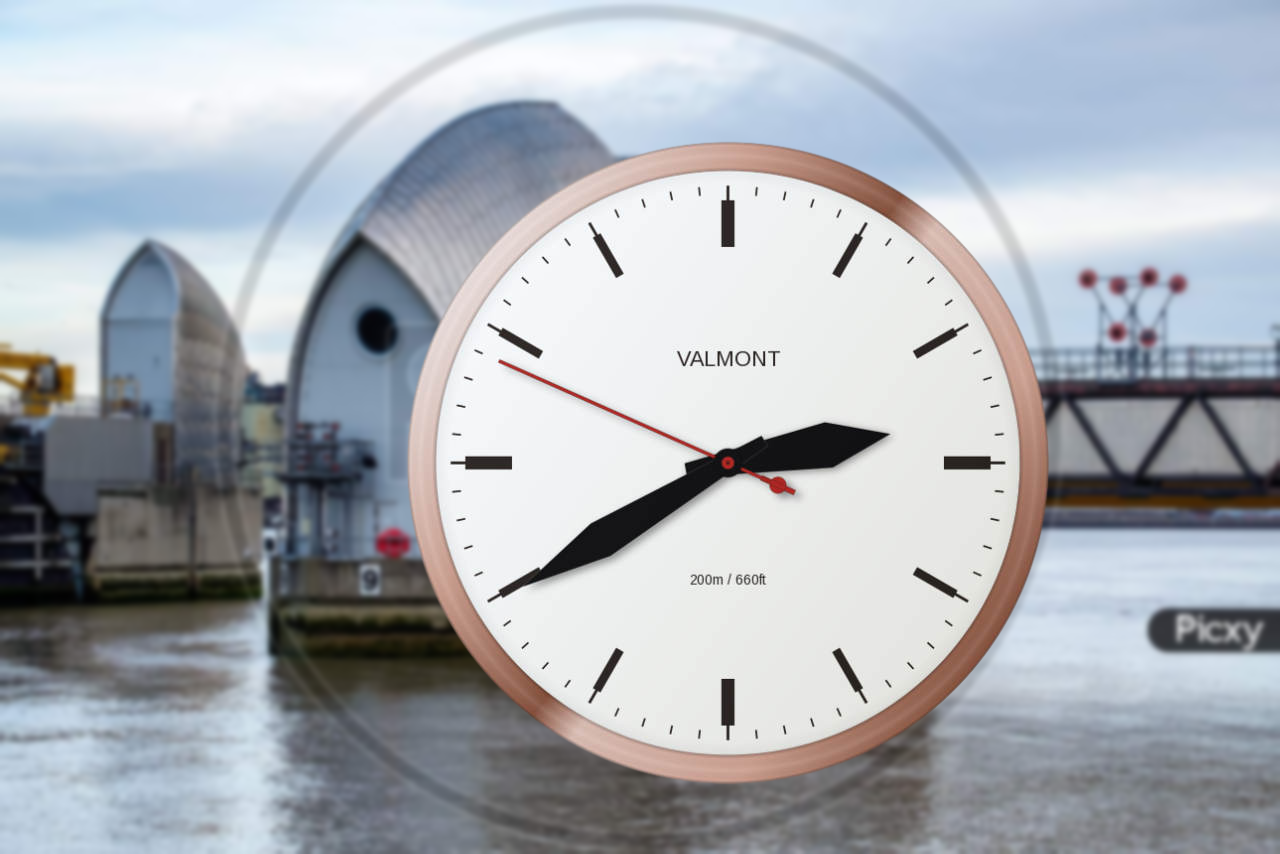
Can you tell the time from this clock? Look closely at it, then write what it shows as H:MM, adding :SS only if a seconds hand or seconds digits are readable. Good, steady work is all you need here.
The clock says 2:39:49
